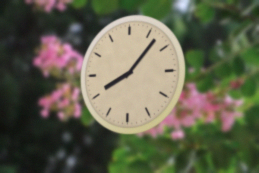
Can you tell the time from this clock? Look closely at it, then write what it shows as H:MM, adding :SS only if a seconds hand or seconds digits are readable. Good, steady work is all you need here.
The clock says 8:07
